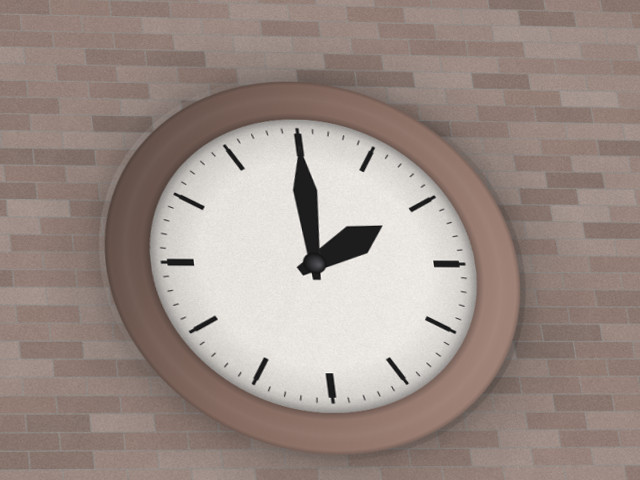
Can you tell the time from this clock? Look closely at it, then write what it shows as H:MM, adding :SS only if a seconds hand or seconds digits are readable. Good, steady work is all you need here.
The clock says 2:00
